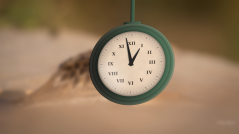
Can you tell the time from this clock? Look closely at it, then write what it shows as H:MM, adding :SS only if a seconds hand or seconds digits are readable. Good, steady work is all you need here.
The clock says 12:58
